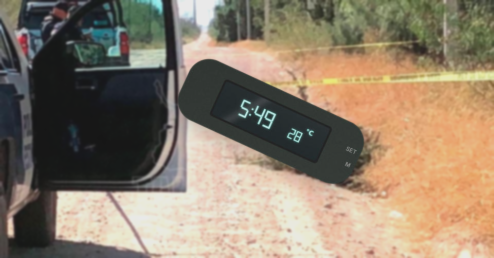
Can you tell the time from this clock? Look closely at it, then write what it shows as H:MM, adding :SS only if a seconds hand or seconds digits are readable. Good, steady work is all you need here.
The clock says 5:49
